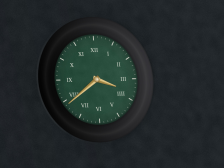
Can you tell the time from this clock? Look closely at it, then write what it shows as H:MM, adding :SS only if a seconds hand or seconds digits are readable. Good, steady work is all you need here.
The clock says 3:39
